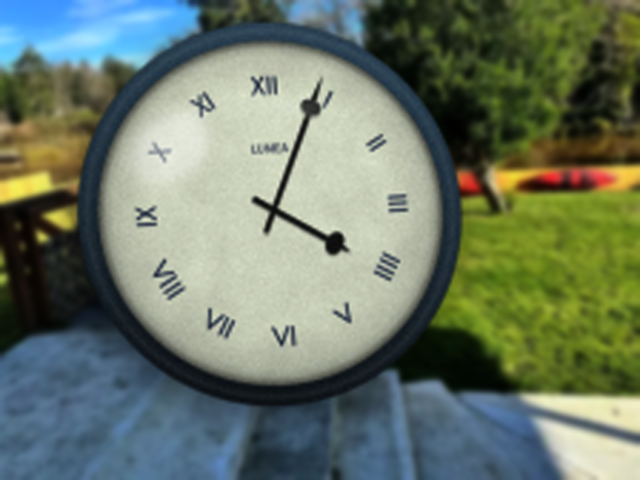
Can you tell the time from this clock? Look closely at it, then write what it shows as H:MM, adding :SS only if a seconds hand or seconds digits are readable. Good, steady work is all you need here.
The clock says 4:04
